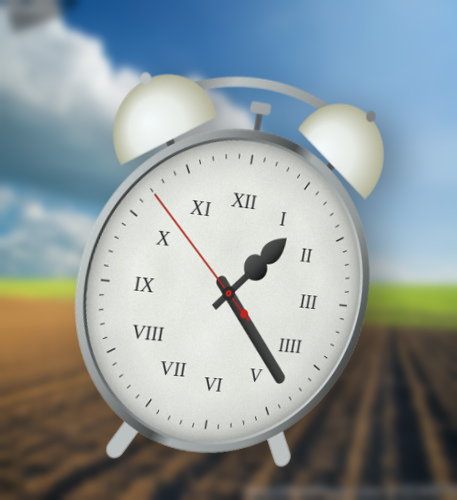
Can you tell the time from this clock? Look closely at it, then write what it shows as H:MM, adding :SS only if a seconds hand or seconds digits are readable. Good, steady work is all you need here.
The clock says 1:22:52
